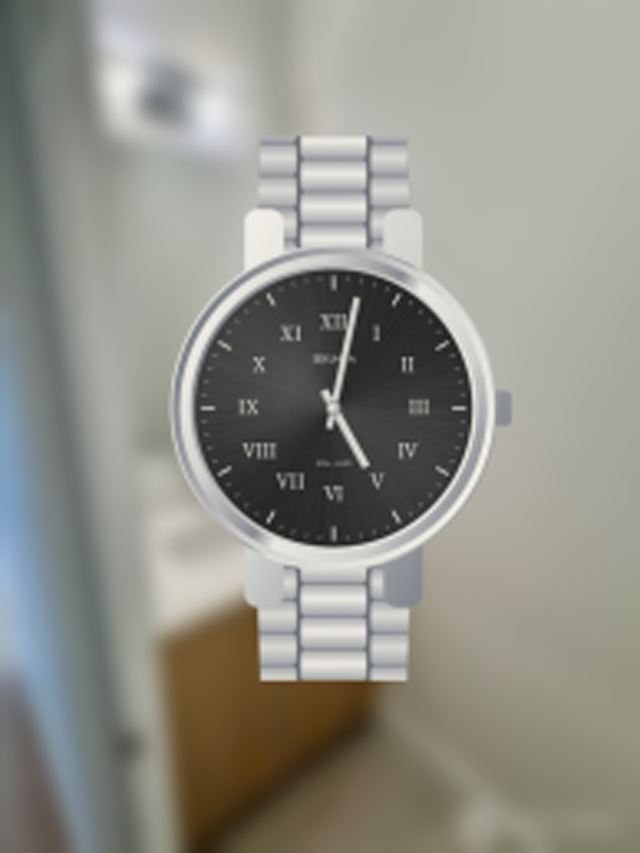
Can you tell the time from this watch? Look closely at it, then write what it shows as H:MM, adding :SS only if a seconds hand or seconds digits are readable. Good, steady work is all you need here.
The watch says 5:02
